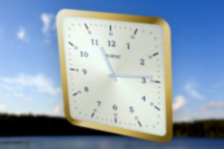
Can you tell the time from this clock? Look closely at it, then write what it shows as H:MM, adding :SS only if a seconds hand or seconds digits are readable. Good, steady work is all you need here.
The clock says 11:14
